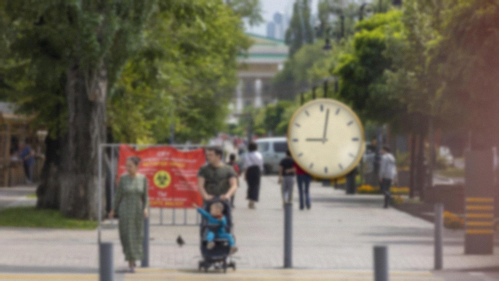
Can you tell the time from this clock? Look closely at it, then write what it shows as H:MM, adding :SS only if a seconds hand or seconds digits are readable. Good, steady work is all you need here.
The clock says 9:02
